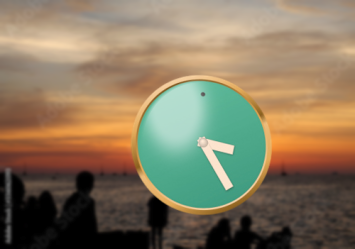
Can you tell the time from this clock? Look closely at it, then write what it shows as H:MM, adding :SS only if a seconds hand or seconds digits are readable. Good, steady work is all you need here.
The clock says 3:25
